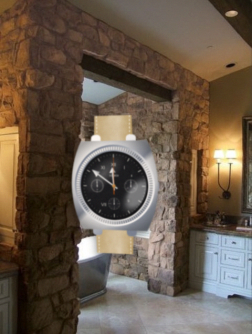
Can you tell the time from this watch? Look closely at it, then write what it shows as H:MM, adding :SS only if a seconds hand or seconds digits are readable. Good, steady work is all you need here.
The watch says 11:51
